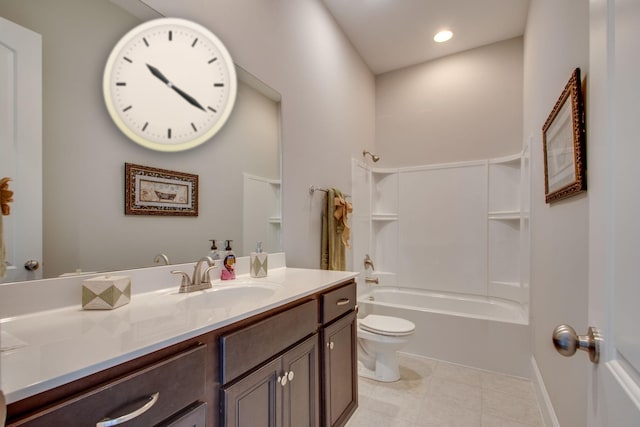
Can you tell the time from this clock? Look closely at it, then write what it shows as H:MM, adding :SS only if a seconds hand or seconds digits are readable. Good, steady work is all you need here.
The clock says 10:21
